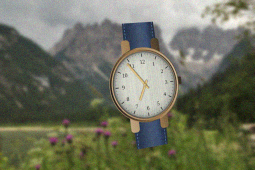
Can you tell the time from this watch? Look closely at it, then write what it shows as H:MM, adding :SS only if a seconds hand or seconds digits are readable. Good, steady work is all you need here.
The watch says 6:54
